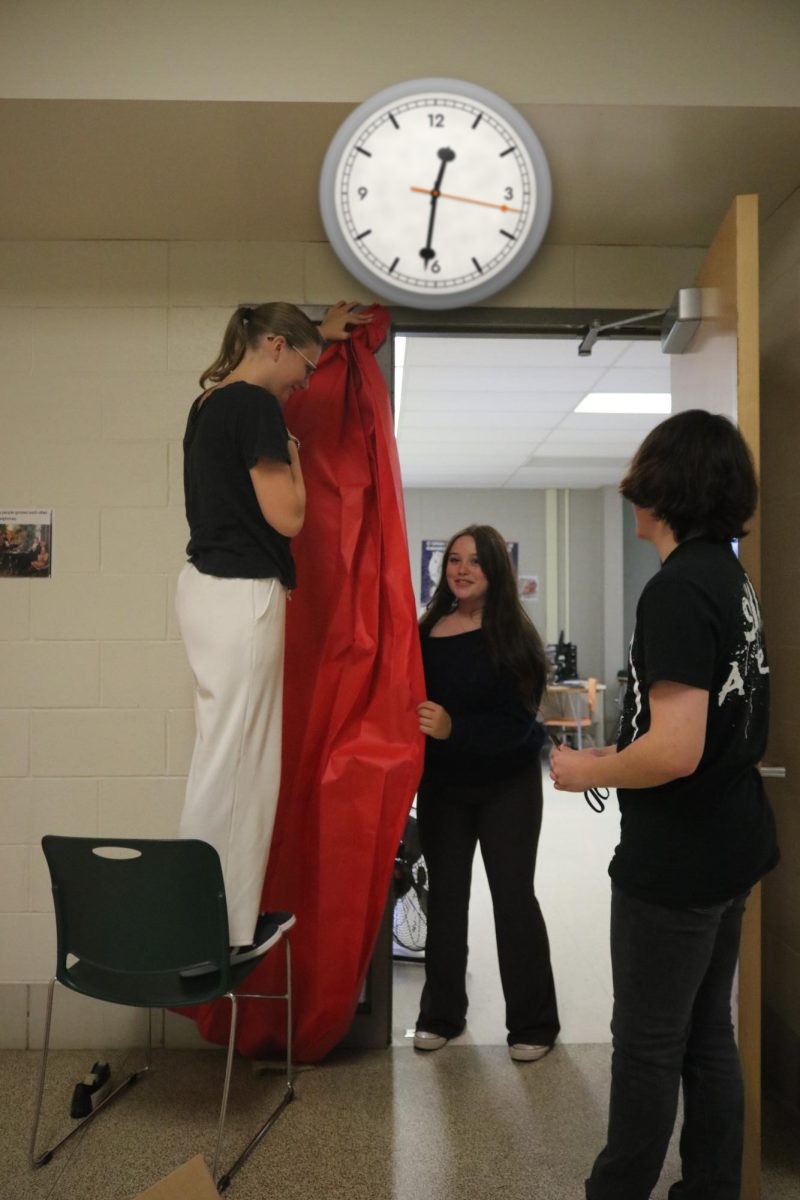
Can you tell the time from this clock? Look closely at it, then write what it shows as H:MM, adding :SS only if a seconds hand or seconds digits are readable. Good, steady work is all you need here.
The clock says 12:31:17
